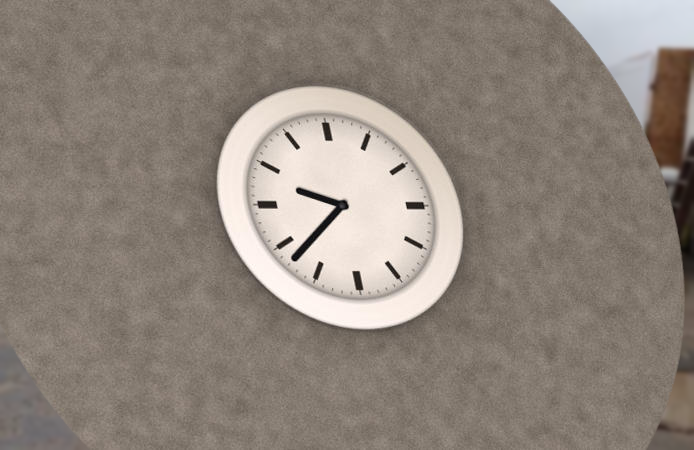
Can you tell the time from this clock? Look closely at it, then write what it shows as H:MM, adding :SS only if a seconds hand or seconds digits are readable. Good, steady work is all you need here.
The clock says 9:38
